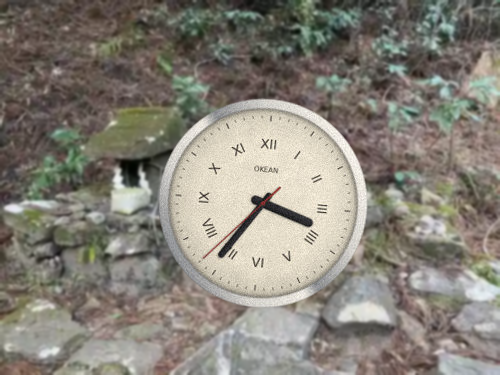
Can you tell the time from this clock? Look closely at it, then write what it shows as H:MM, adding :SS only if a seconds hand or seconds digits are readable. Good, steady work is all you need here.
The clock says 3:35:37
